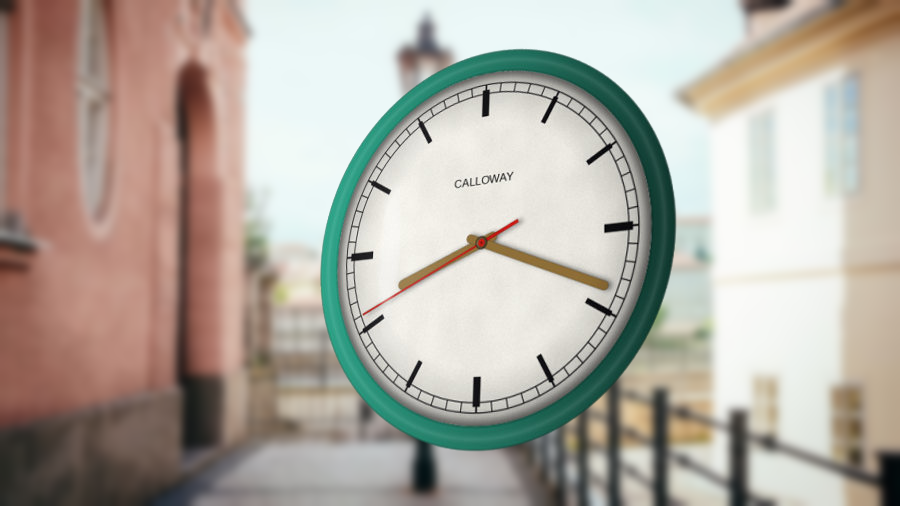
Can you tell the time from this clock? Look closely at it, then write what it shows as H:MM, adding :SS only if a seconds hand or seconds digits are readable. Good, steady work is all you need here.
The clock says 8:18:41
